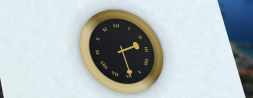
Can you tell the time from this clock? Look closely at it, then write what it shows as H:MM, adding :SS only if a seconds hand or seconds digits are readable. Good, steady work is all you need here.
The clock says 2:29
